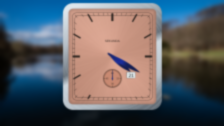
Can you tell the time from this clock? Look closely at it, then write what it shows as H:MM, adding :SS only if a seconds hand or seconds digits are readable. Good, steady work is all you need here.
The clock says 4:20
